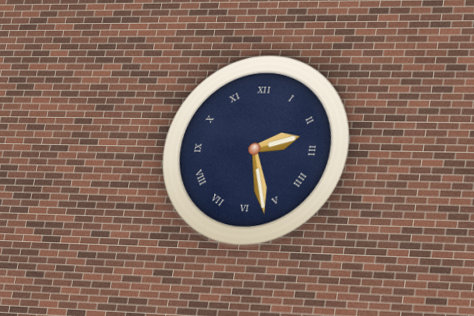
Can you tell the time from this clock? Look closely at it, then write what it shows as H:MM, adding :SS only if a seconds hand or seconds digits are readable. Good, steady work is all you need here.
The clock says 2:27
